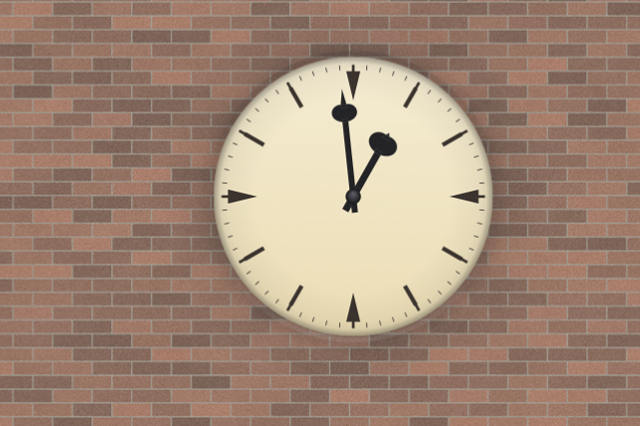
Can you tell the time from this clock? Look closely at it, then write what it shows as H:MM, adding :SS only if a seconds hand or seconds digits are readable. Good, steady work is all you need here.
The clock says 12:59
